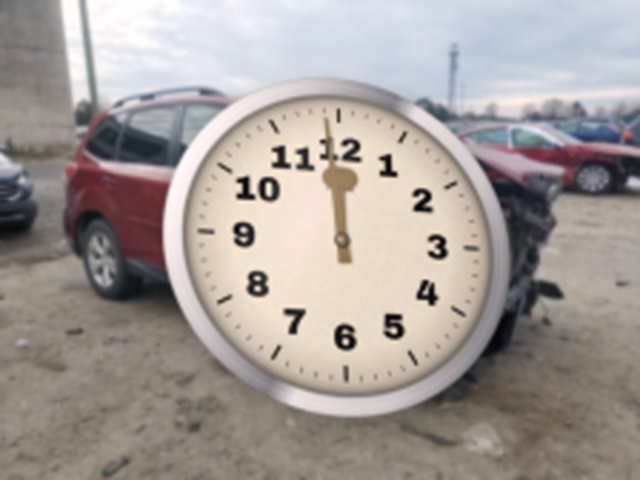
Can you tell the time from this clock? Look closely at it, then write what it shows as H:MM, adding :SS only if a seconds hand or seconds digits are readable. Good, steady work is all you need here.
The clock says 11:59
